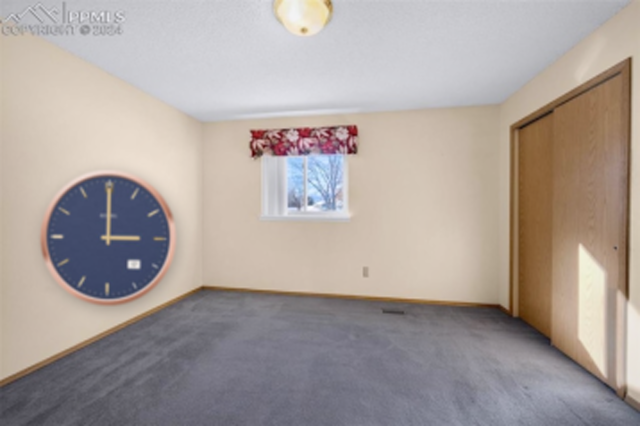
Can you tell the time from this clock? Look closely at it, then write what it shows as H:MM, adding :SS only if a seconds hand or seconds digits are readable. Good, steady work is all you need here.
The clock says 3:00
